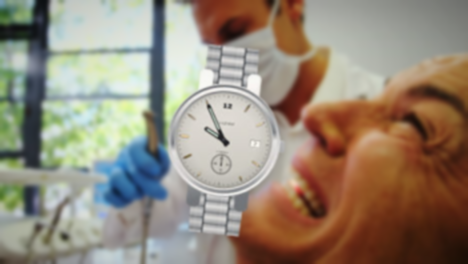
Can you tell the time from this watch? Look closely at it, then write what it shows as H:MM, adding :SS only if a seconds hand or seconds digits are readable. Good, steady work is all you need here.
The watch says 9:55
